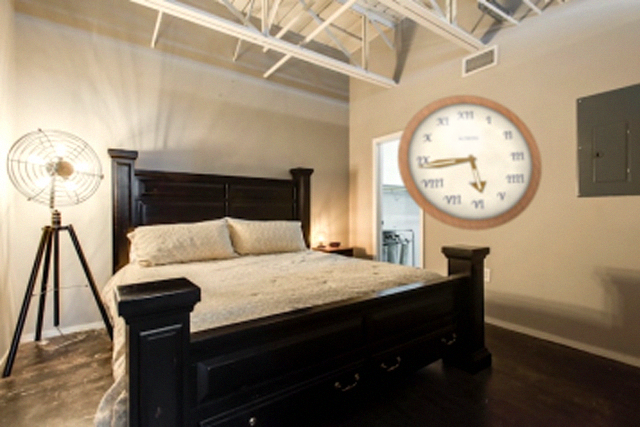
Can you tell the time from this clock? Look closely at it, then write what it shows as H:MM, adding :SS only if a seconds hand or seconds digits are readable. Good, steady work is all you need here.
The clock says 5:44
